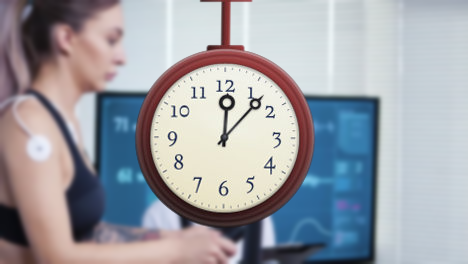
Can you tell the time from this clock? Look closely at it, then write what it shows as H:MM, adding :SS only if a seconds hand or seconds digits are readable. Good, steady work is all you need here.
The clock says 12:07
